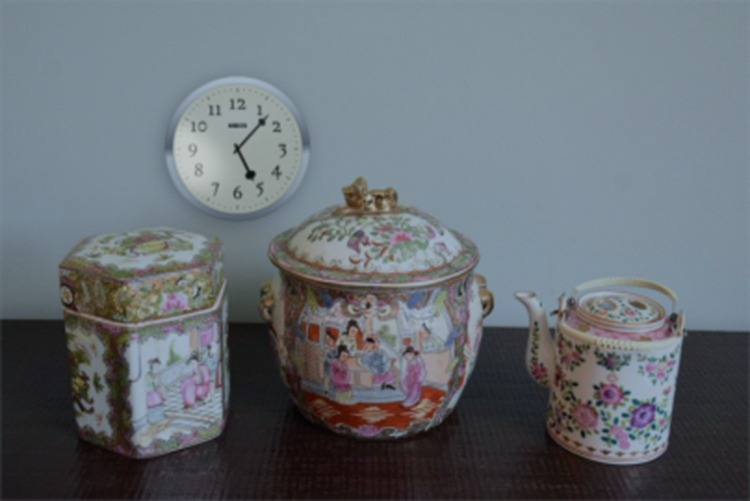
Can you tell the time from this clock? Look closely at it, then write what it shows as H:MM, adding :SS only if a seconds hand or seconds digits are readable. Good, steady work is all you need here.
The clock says 5:07
